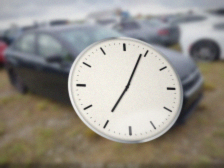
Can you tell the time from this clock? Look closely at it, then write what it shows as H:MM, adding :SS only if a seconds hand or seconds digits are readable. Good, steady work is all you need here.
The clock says 7:04
